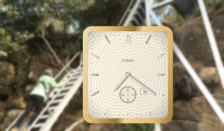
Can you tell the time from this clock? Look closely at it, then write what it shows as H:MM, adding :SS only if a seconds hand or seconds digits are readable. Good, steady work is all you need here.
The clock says 7:21
